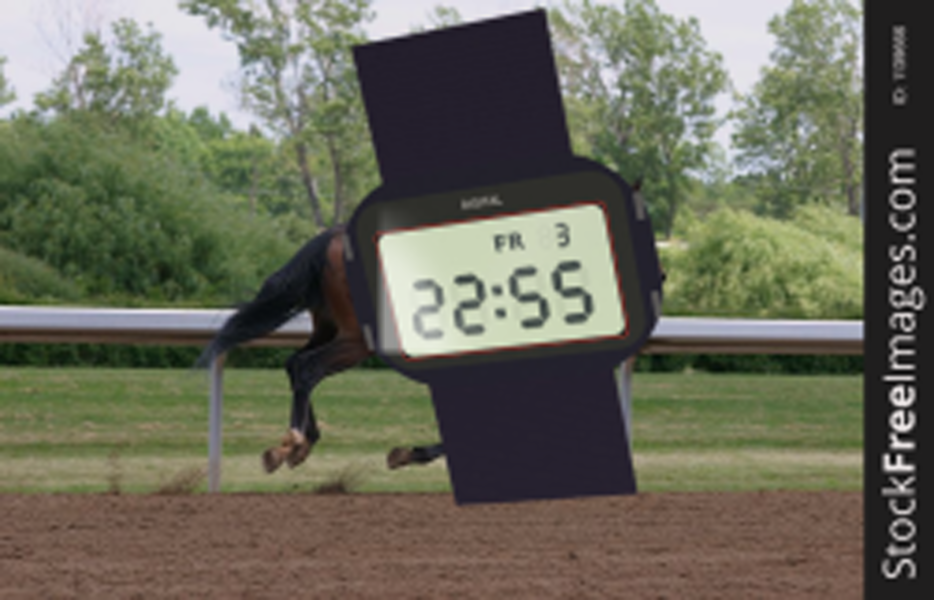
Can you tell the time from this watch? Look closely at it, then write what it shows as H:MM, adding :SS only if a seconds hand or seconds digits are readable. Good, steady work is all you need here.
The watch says 22:55
